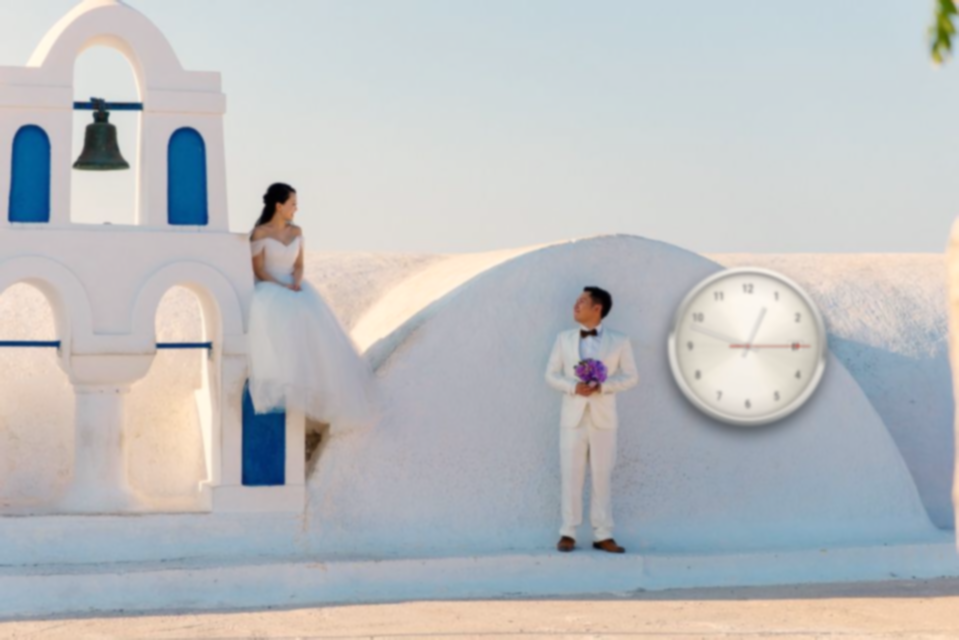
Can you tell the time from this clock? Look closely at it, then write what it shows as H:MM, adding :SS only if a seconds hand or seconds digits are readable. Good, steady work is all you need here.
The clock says 12:48:15
